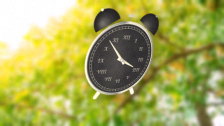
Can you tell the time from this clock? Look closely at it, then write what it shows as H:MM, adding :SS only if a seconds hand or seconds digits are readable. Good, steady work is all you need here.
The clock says 3:53
